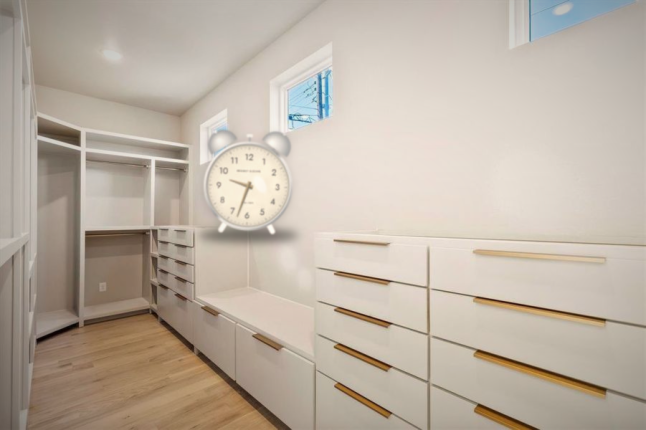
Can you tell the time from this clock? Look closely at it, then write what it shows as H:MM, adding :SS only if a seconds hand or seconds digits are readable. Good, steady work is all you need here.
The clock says 9:33
